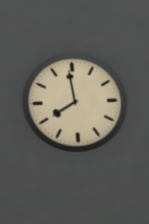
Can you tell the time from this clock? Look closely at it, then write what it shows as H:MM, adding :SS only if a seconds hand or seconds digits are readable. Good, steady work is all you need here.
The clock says 7:59
